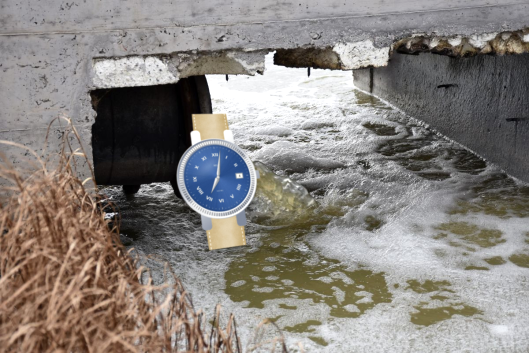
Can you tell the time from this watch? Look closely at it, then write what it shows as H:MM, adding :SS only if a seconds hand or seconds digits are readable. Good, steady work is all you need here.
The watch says 7:02
